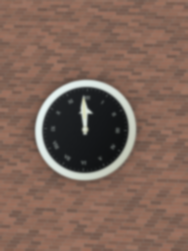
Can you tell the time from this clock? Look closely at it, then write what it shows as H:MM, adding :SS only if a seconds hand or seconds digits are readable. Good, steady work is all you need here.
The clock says 11:59
